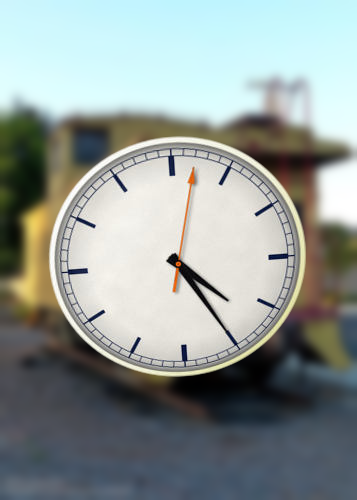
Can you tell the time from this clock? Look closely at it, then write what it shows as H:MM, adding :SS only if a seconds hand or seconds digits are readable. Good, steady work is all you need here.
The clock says 4:25:02
